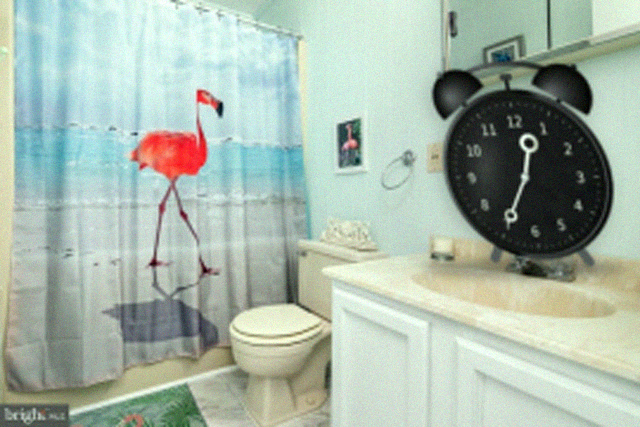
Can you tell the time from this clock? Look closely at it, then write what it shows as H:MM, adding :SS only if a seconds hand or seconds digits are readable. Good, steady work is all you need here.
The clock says 12:35
